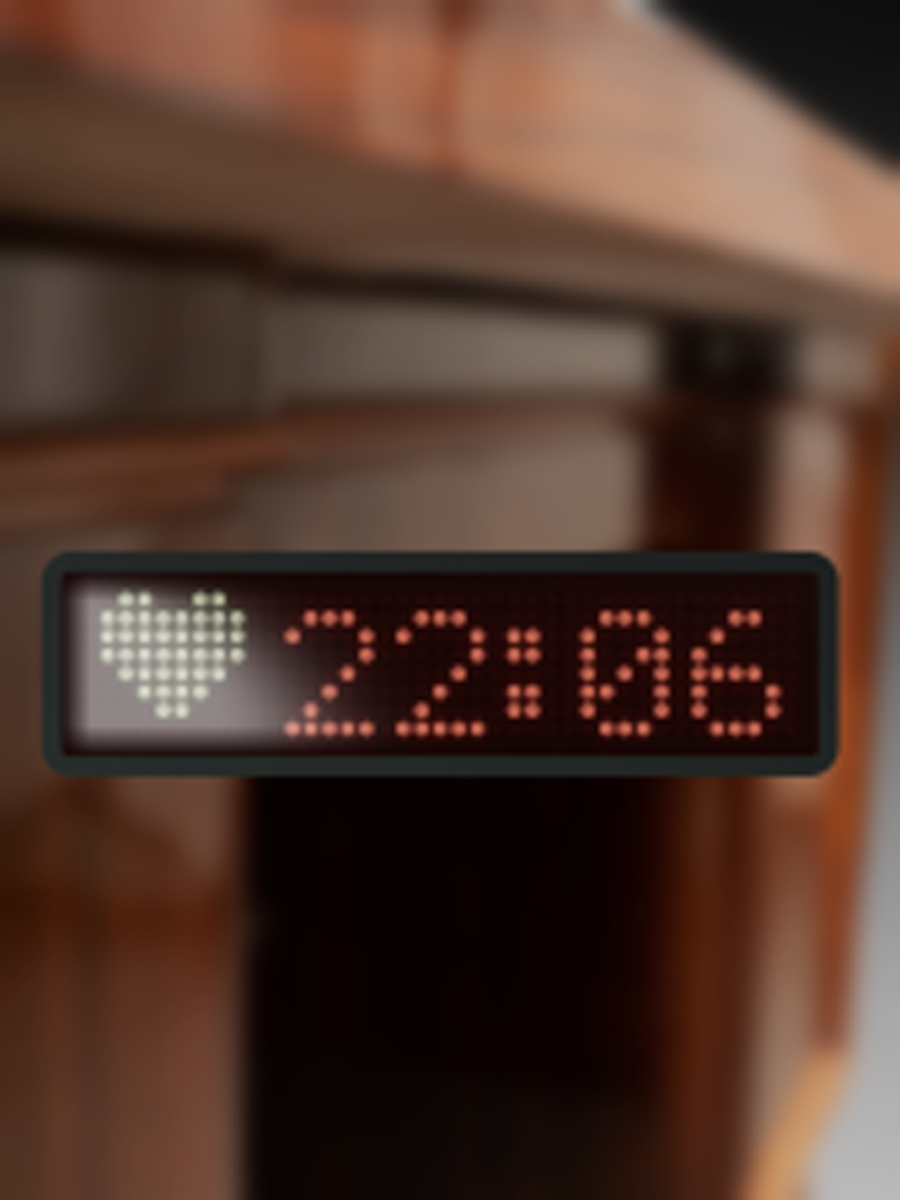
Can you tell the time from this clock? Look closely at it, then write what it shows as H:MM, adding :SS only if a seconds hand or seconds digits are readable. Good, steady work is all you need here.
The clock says 22:06
